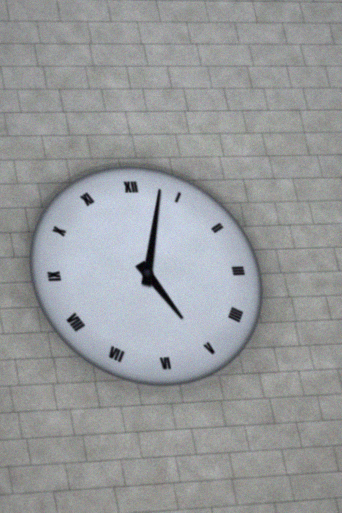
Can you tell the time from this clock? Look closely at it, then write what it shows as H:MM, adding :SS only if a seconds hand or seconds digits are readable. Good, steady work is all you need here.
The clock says 5:03
